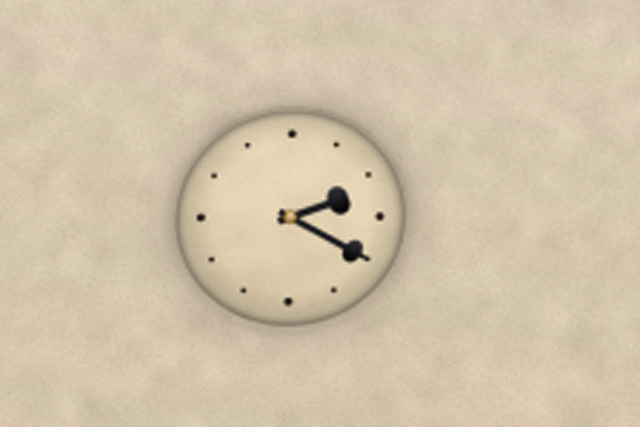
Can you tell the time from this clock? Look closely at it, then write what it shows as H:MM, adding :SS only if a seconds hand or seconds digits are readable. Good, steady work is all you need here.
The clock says 2:20
